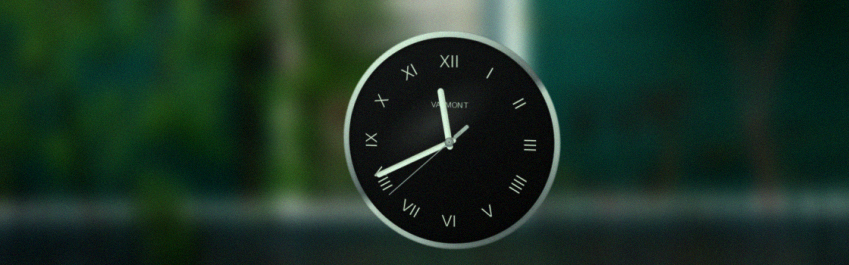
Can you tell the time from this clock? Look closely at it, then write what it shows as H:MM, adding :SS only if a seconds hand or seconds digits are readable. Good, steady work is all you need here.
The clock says 11:40:38
